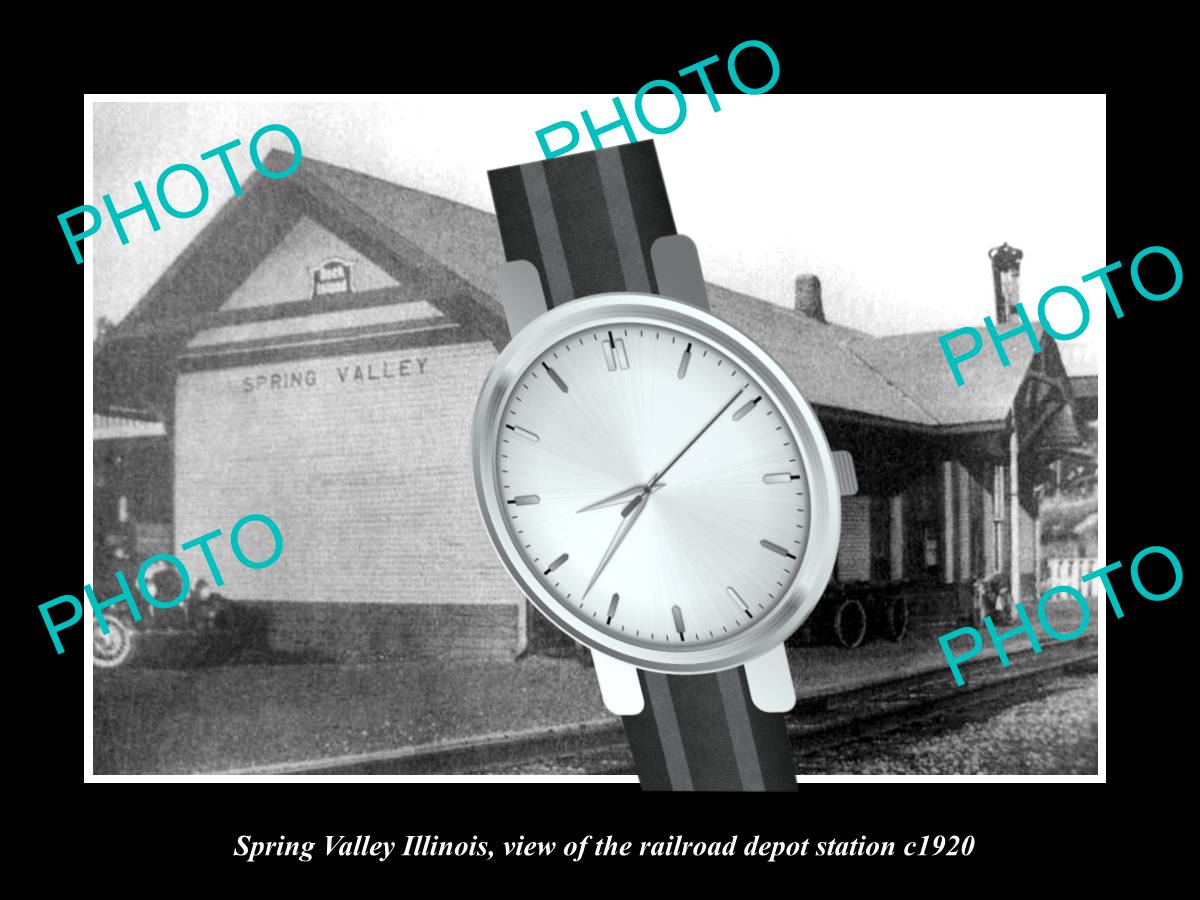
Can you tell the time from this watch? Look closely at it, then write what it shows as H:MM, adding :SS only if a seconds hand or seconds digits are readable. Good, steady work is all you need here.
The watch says 8:37:09
